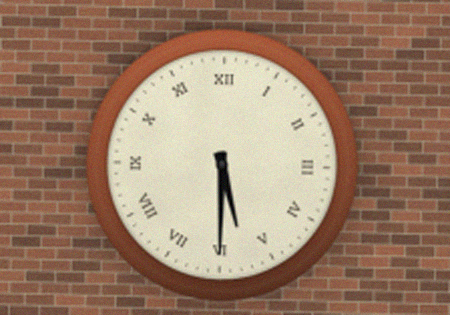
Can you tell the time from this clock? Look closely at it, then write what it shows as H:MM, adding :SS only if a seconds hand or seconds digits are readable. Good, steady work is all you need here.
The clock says 5:30
